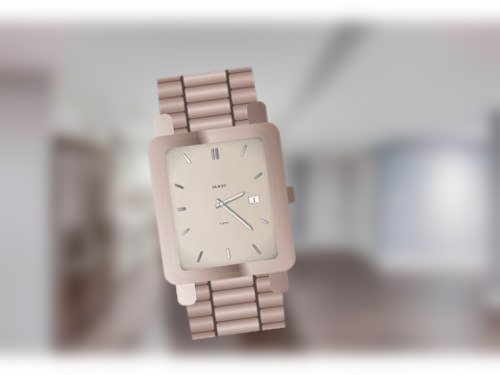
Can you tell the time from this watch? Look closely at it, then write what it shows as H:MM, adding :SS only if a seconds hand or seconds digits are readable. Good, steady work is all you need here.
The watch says 2:23
